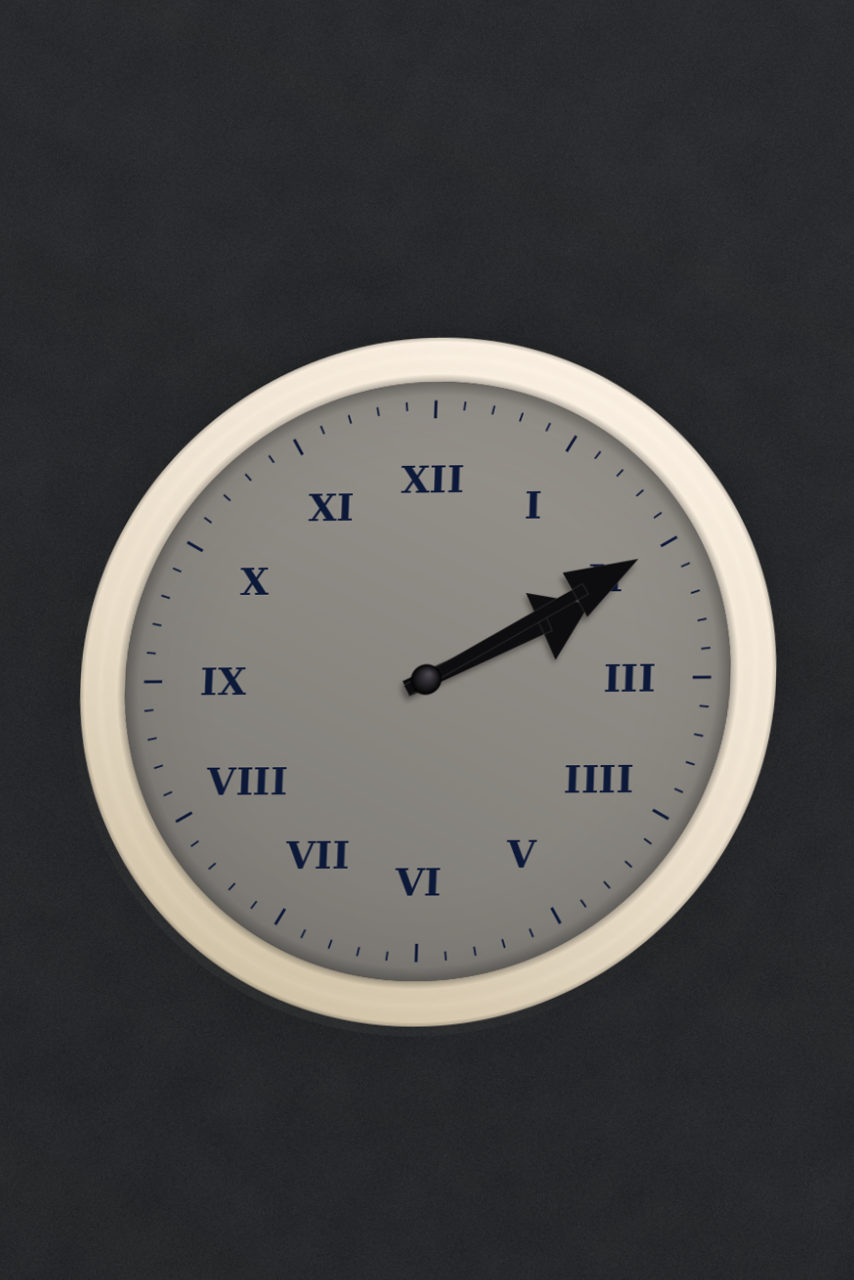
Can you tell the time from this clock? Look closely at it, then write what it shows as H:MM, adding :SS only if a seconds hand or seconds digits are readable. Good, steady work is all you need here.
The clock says 2:10
